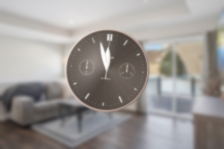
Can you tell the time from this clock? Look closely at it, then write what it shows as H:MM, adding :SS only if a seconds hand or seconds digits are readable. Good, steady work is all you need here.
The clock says 11:57
